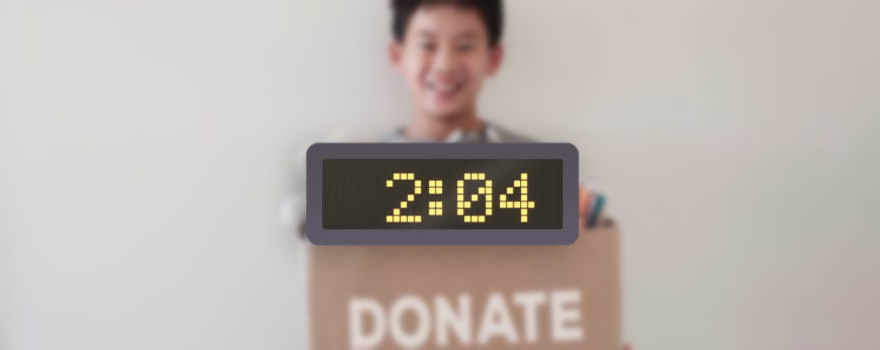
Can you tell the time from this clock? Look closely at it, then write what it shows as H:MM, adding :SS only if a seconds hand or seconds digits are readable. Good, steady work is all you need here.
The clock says 2:04
